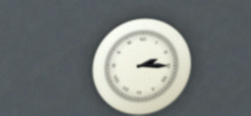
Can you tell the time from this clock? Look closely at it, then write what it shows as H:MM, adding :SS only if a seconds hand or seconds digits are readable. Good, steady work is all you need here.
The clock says 2:15
